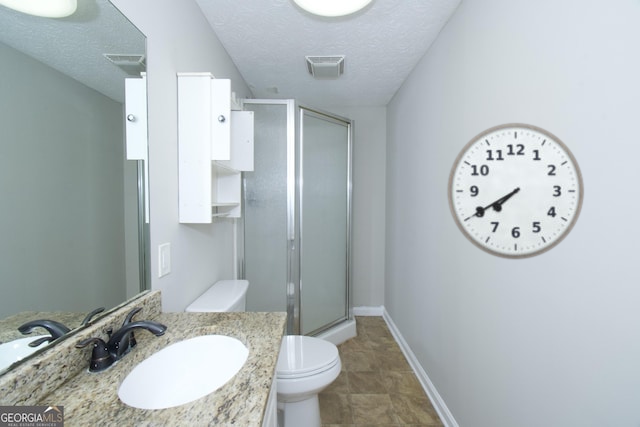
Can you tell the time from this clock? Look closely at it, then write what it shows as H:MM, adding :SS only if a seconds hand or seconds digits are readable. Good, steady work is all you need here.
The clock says 7:40
